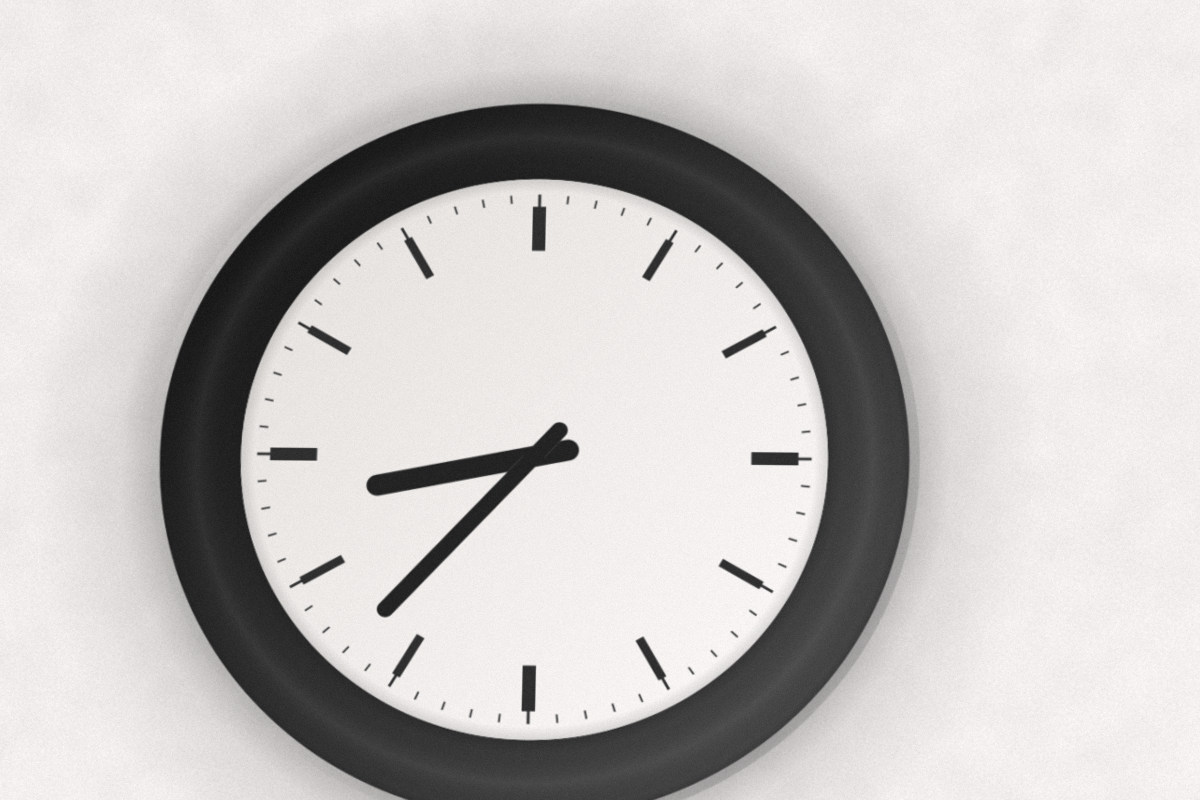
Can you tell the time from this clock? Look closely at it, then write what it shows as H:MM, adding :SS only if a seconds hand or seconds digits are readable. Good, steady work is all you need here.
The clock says 8:37
